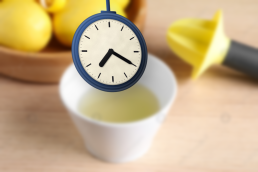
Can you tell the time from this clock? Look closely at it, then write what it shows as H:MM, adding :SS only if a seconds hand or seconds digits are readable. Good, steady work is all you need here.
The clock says 7:20
